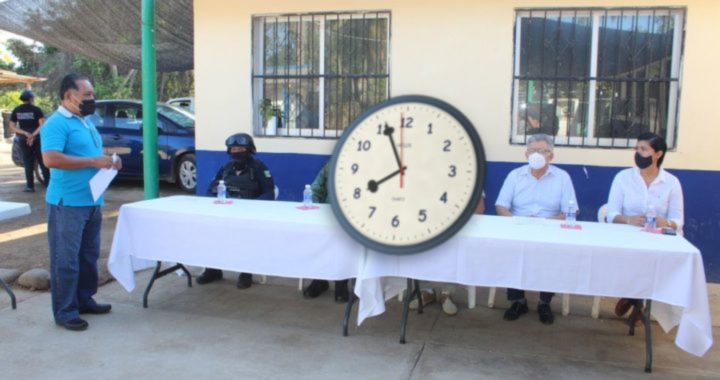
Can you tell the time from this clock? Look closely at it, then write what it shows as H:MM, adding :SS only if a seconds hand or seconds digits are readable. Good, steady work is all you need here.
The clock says 7:55:59
